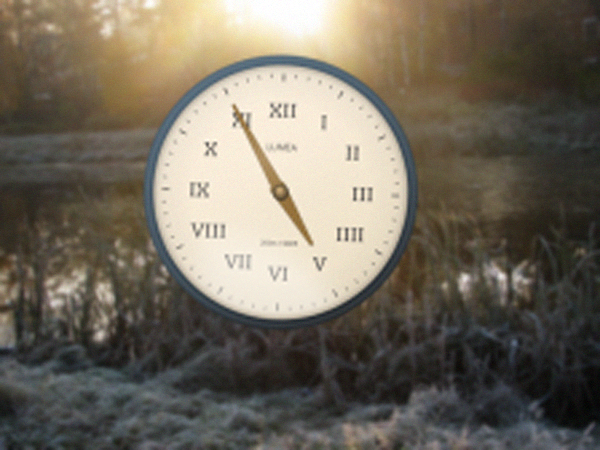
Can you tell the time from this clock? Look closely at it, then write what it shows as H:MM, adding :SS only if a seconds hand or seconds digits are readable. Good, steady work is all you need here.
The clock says 4:55
